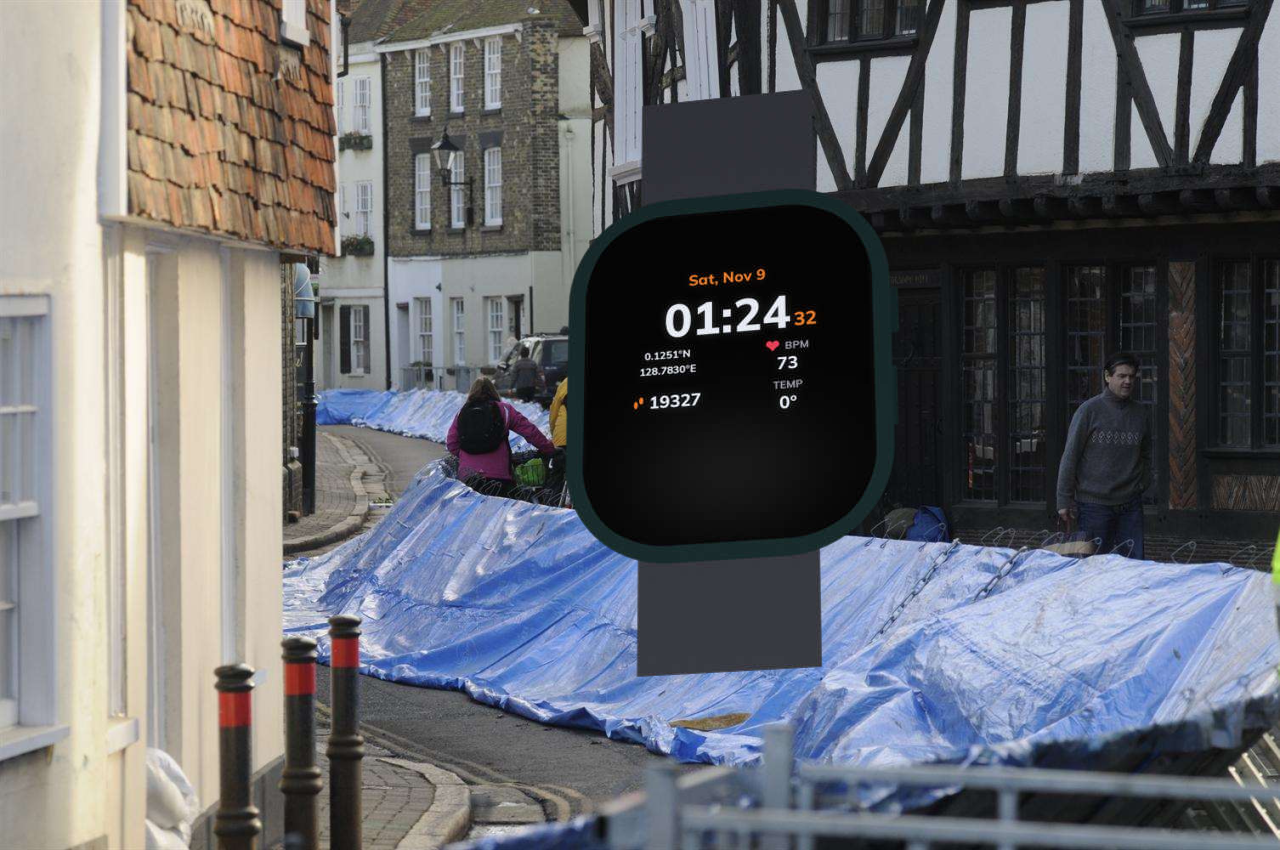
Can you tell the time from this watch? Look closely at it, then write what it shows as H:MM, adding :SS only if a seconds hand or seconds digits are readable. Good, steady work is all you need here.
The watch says 1:24:32
